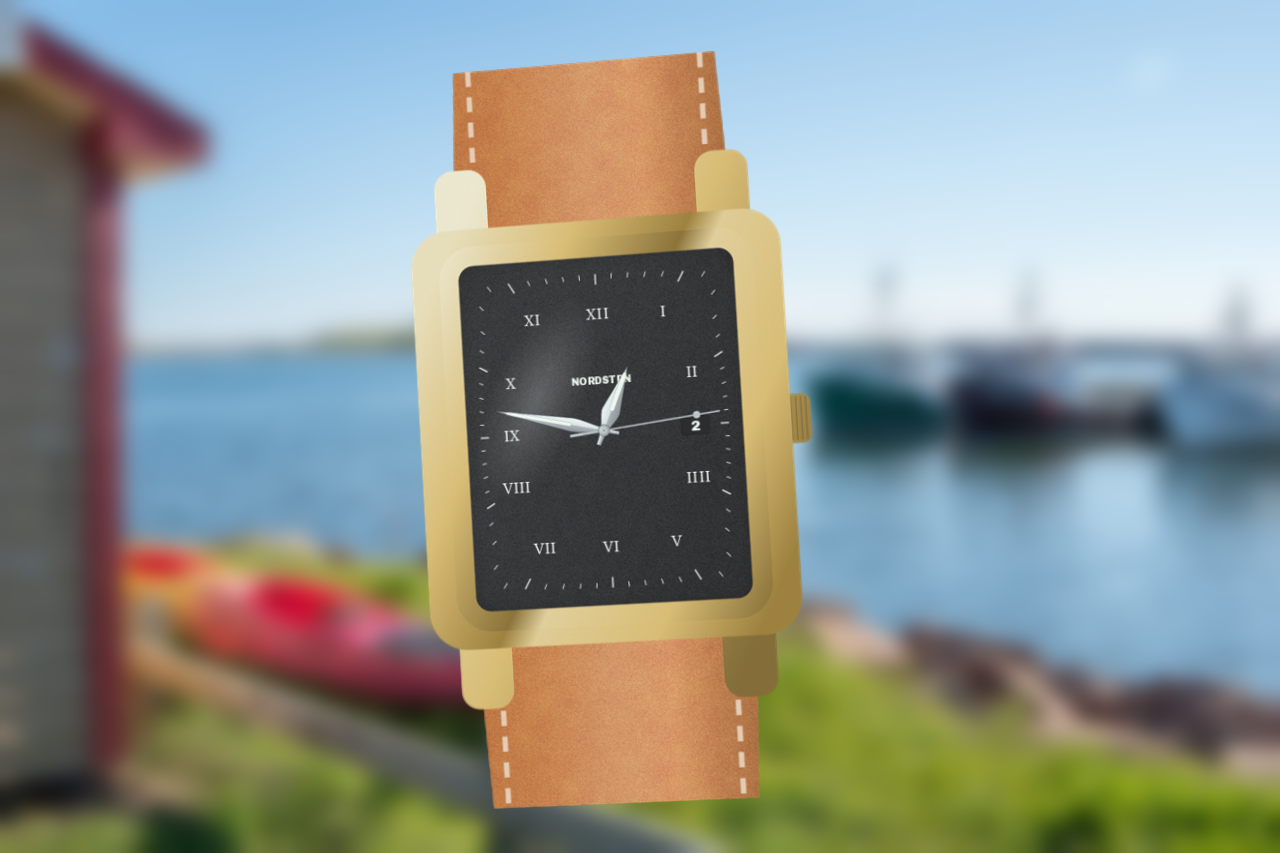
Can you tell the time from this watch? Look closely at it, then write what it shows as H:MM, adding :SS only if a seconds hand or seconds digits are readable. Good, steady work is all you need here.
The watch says 12:47:14
